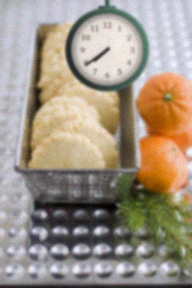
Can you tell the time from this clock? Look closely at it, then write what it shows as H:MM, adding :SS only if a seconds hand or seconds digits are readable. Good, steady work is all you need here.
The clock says 7:39
